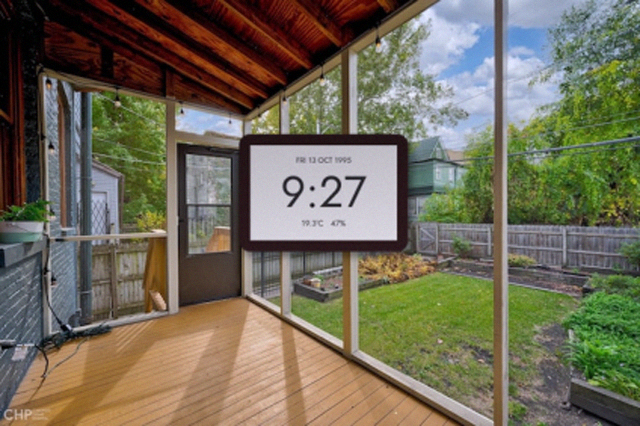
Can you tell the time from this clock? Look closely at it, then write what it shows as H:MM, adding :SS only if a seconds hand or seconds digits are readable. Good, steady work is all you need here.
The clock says 9:27
